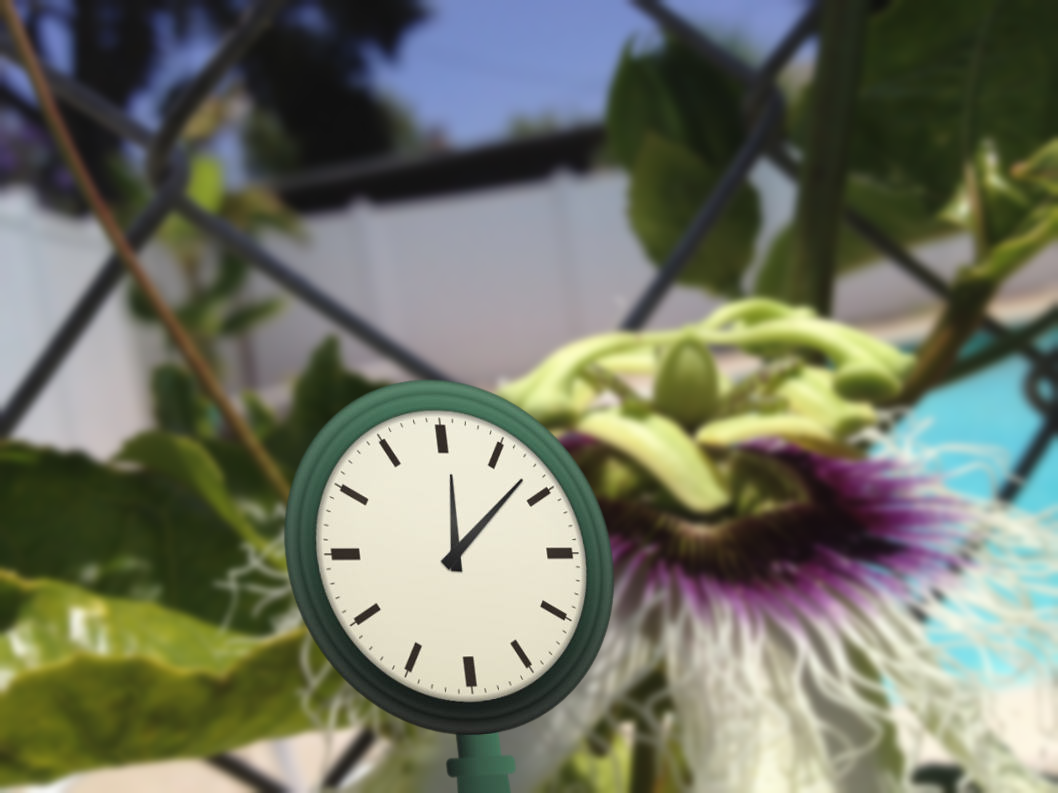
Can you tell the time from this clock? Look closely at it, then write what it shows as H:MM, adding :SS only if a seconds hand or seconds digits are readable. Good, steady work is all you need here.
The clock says 12:08
